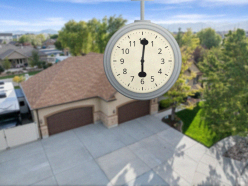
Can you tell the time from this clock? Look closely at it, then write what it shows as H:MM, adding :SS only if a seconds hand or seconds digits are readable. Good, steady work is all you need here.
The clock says 6:01
